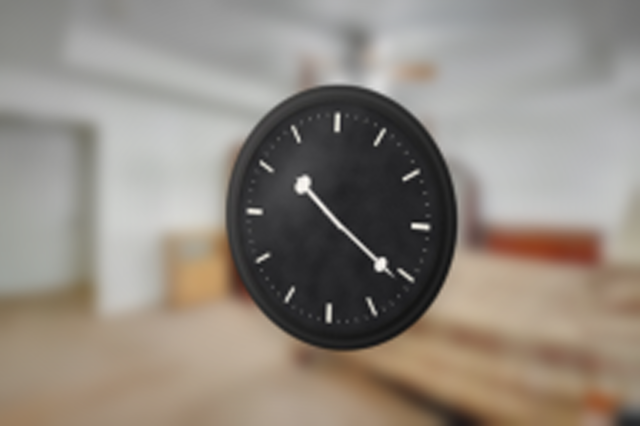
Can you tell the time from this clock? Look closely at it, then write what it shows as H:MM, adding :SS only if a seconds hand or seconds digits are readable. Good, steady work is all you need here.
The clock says 10:21
